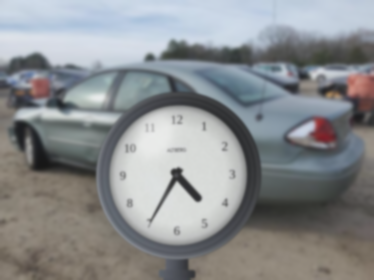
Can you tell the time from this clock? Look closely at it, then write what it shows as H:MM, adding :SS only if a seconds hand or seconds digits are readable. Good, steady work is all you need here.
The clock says 4:35
